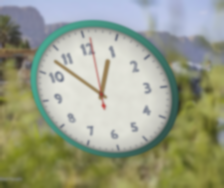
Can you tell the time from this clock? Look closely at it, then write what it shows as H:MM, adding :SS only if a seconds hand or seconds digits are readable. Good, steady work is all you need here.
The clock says 12:53:01
